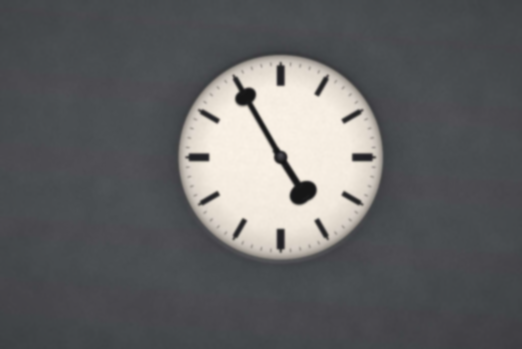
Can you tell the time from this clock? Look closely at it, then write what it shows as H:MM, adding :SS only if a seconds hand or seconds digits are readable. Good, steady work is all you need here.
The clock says 4:55
